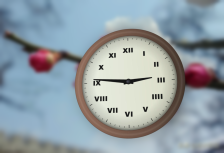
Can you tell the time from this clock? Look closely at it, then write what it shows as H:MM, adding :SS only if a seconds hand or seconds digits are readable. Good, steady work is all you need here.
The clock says 2:46
